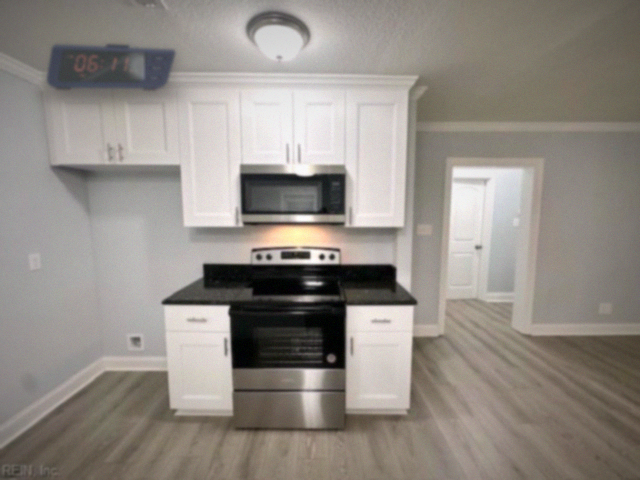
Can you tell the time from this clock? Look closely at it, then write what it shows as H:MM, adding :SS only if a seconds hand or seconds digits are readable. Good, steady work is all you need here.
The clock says 6:11
